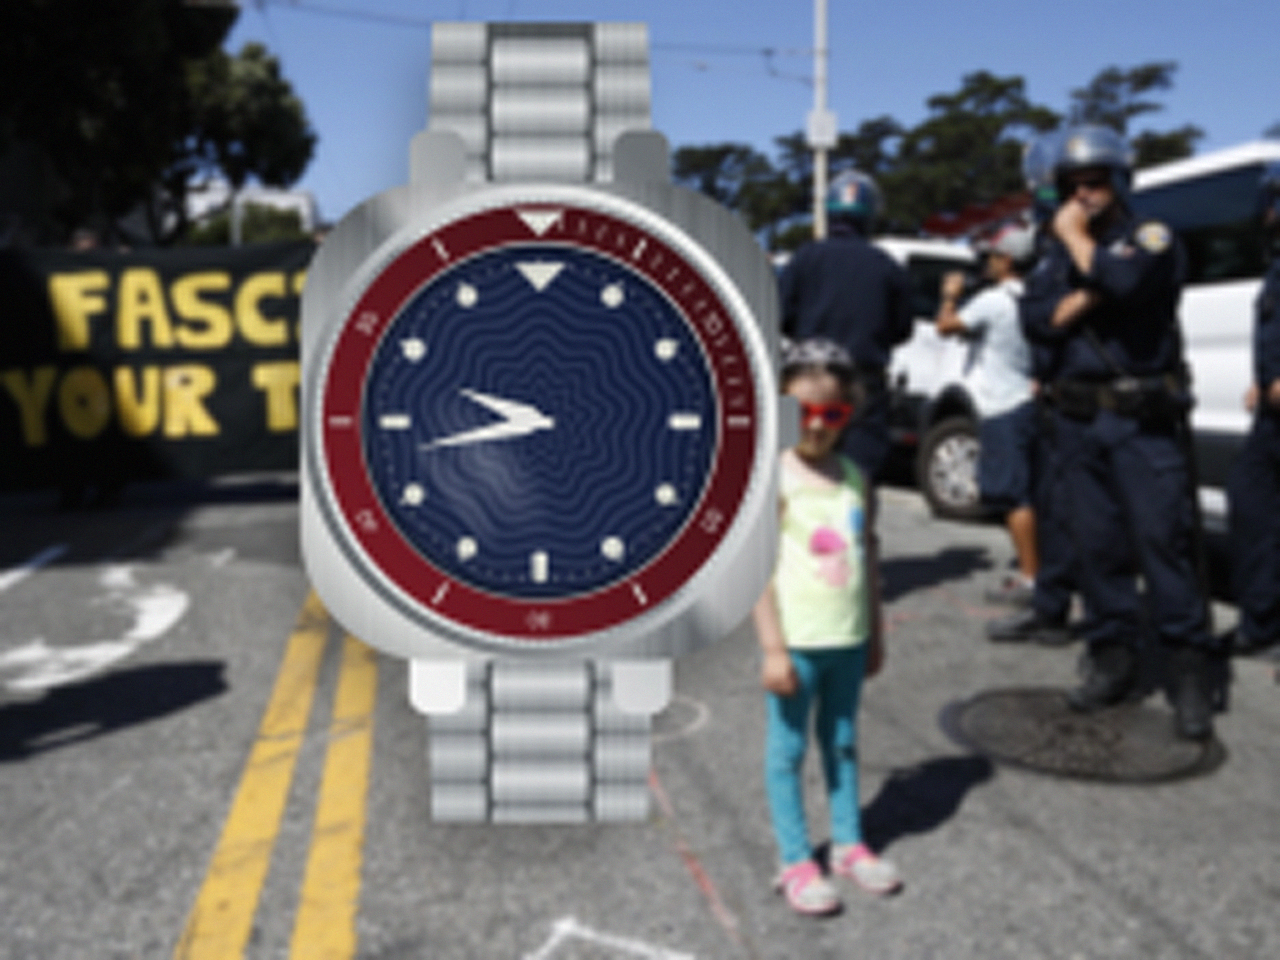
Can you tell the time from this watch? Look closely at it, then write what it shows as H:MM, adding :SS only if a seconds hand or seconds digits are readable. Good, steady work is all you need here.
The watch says 9:43
